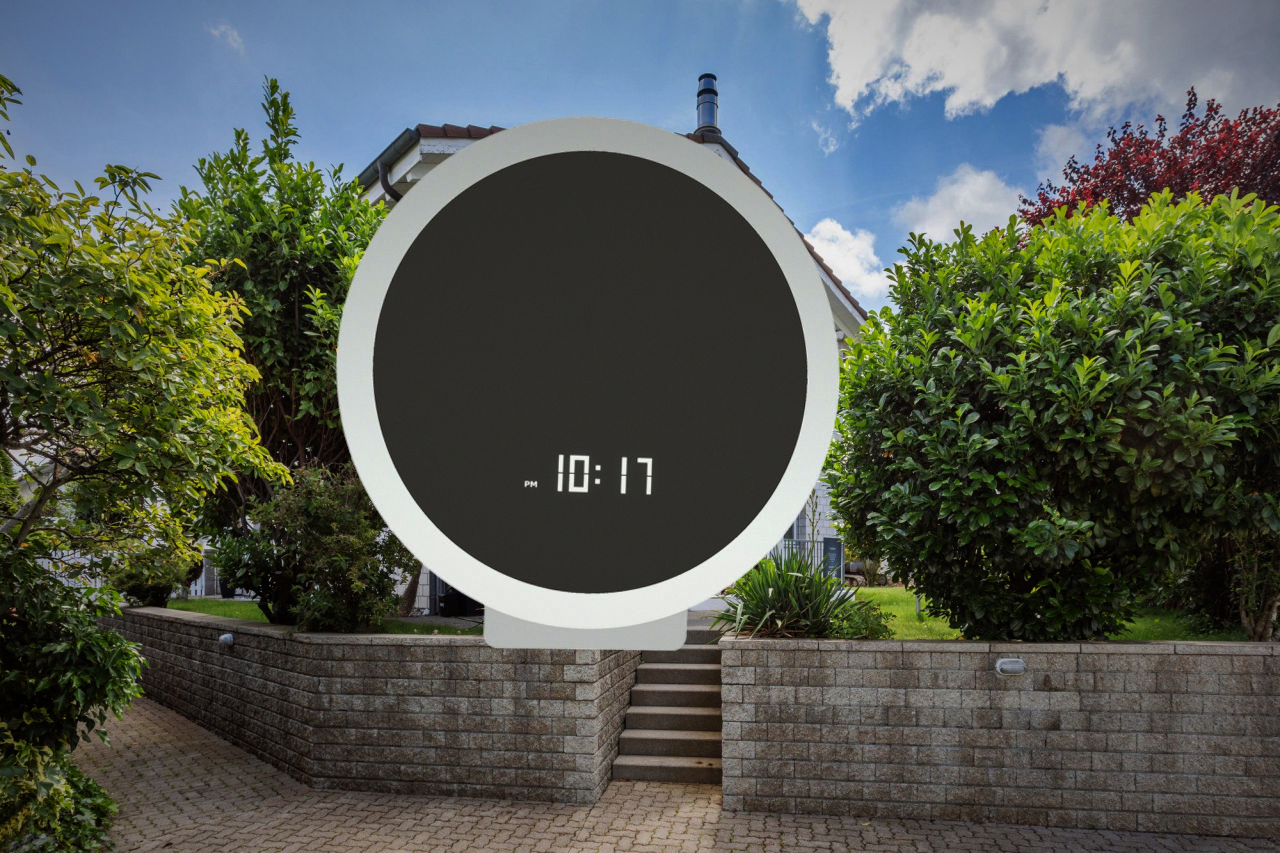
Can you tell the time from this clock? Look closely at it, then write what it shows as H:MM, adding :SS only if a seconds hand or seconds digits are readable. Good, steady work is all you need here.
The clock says 10:17
